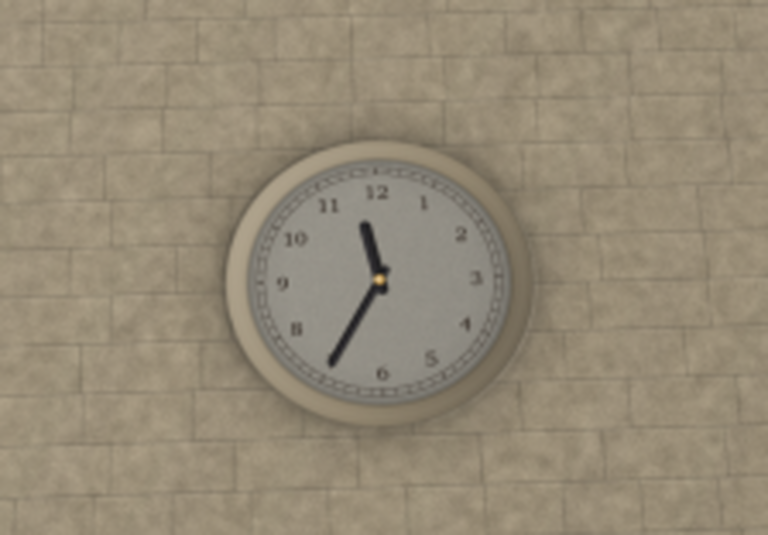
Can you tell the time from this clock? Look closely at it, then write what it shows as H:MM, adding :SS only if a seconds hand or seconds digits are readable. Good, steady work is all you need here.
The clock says 11:35
